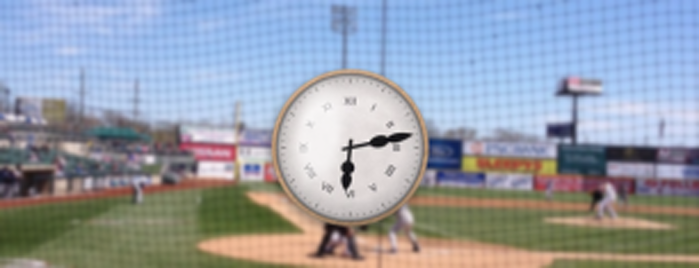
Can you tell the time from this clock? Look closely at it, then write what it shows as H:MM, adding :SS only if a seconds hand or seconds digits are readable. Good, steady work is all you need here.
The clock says 6:13
